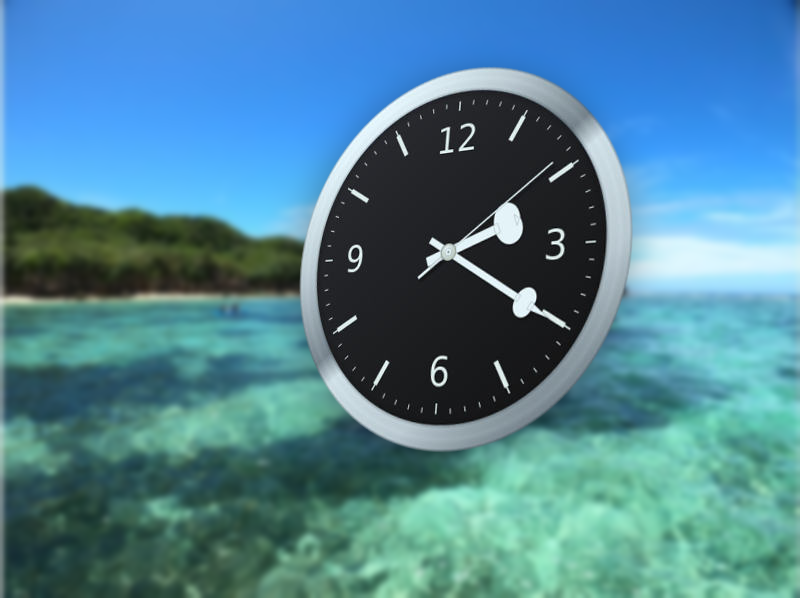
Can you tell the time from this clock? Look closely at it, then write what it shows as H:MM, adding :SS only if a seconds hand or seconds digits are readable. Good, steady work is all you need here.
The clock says 2:20:09
